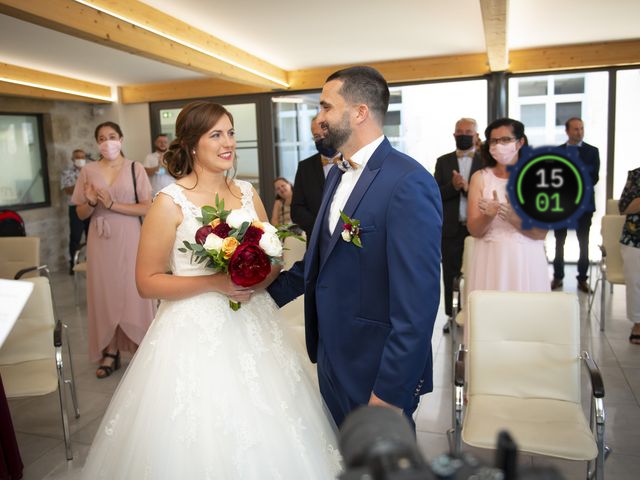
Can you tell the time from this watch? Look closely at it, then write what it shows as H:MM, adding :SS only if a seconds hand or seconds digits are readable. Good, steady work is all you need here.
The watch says 15:01
